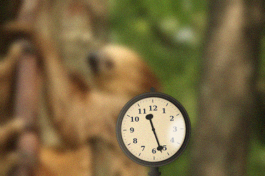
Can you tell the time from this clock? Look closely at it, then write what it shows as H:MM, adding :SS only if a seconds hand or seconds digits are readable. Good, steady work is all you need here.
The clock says 11:27
